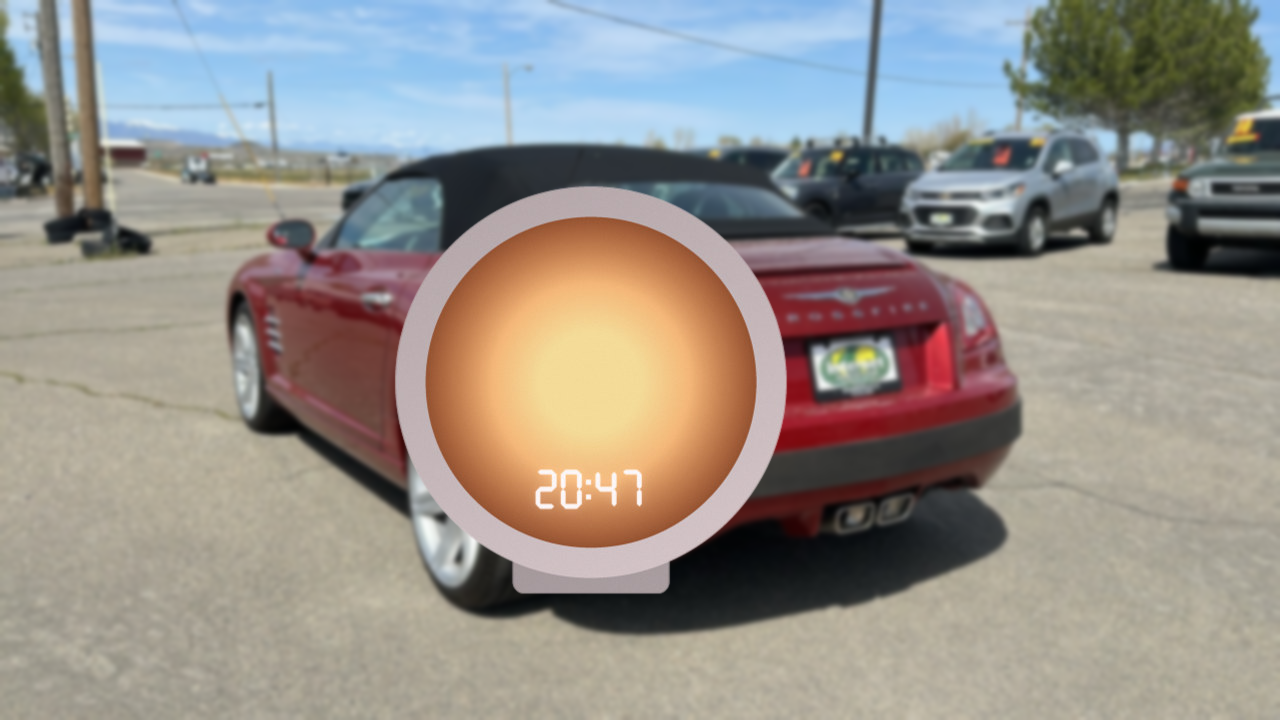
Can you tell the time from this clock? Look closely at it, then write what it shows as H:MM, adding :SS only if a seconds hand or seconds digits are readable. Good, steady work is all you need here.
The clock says 20:47
